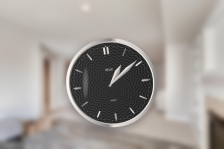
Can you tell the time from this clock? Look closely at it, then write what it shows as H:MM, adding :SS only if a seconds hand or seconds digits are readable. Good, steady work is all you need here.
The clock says 1:09
